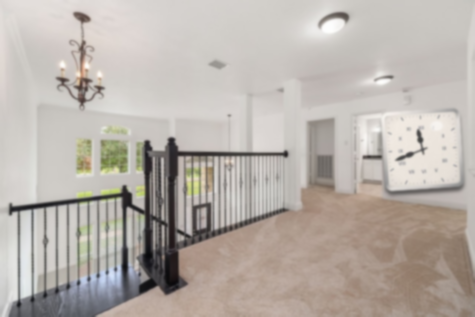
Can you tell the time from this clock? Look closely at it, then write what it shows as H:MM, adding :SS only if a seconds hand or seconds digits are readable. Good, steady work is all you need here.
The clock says 11:42
